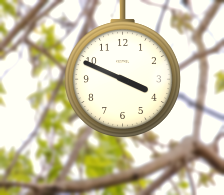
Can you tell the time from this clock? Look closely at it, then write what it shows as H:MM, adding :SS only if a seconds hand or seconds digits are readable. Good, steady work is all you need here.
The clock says 3:49
